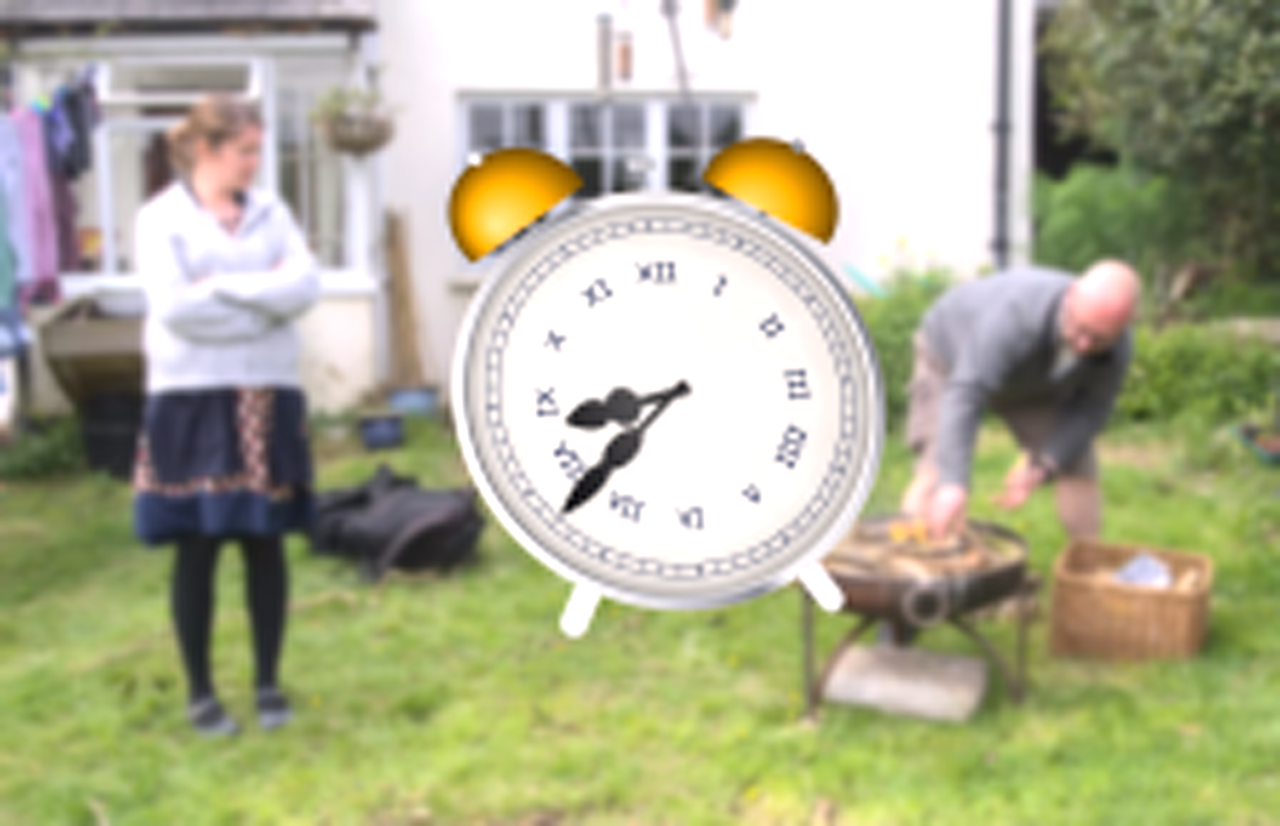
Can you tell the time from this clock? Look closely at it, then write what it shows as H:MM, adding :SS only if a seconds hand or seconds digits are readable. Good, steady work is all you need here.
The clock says 8:38
